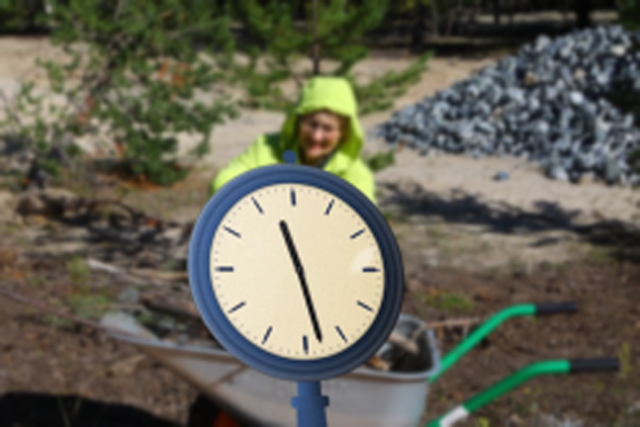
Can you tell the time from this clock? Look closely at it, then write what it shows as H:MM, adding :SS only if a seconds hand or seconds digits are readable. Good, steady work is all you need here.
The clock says 11:28
